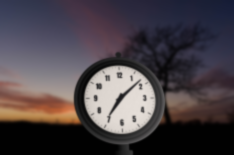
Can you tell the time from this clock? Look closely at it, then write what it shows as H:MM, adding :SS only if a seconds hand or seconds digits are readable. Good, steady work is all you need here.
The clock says 7:08
